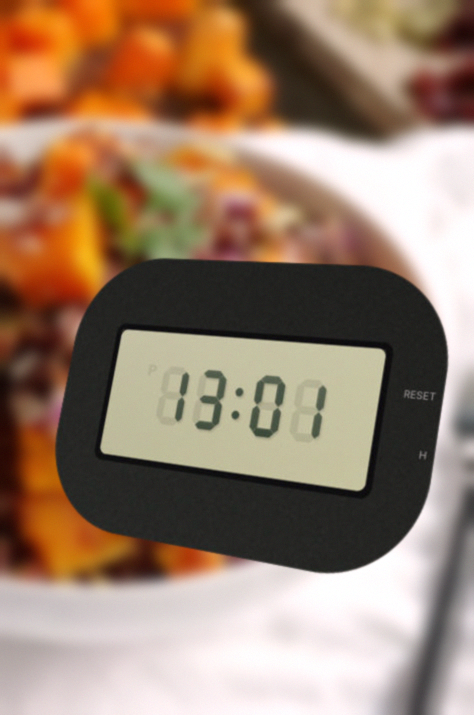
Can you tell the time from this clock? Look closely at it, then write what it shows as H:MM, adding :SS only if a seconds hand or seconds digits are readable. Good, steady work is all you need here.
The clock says 13:01
